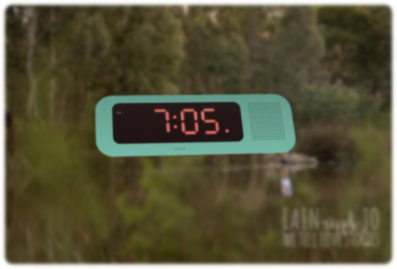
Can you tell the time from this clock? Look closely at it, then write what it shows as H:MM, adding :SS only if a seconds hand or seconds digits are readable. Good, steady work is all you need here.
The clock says 7:05
